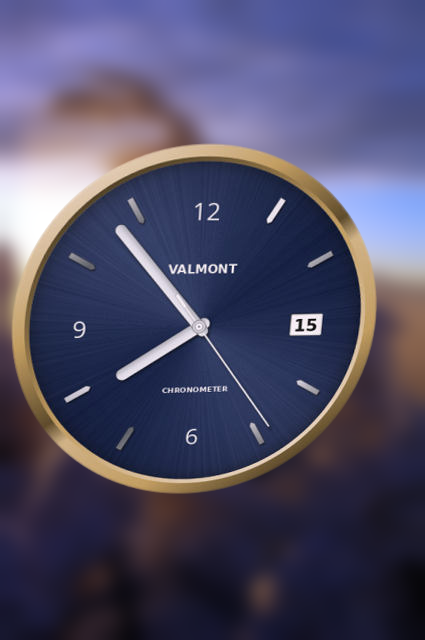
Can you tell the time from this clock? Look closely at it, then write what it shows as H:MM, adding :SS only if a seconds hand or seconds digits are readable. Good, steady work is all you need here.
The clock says 7:53:24
